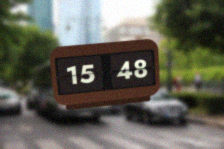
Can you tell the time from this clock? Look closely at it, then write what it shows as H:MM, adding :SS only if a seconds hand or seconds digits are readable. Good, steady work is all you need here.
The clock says 15:48
